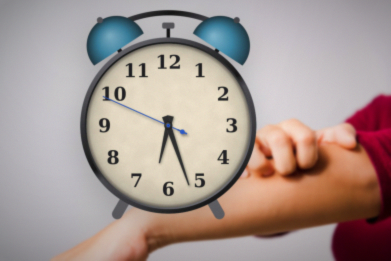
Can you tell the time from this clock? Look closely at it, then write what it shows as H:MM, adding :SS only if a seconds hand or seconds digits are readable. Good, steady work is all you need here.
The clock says 6:26:49
